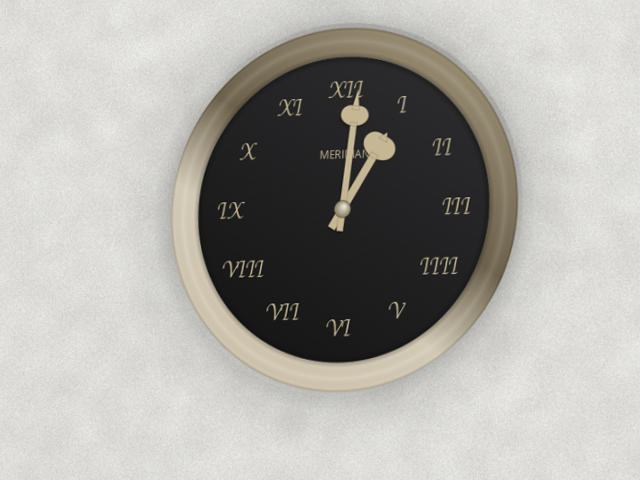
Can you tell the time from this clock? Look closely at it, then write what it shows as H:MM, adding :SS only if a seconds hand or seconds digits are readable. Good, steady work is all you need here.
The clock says 1:01
